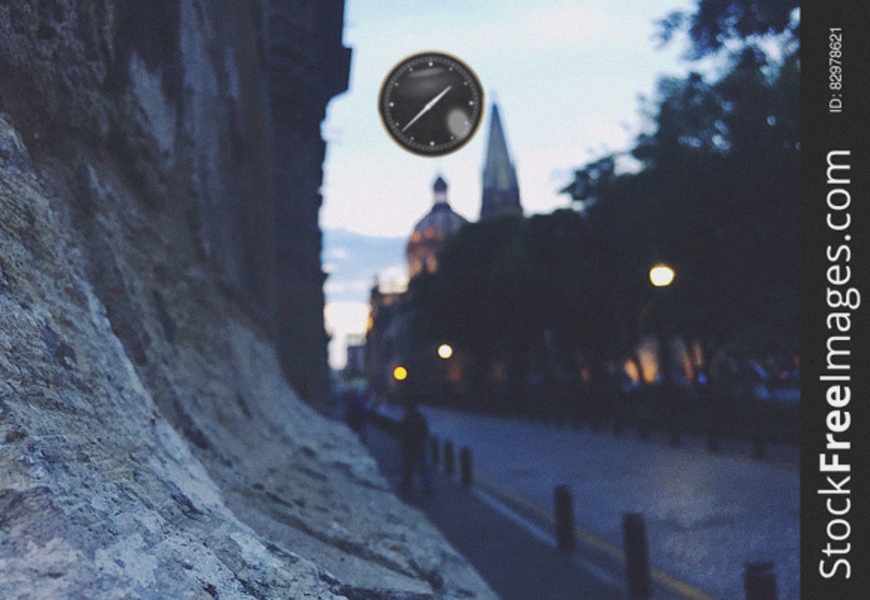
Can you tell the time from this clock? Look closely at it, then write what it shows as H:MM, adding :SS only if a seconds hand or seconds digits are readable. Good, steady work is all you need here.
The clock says 1:38
